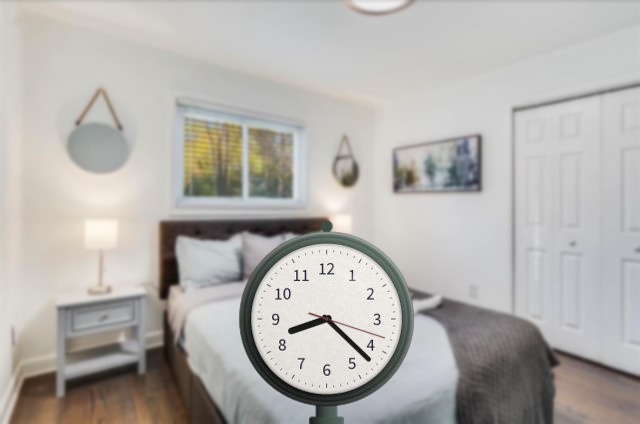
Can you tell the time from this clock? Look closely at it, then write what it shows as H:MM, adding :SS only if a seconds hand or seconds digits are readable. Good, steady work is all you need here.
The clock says 8:22:18
